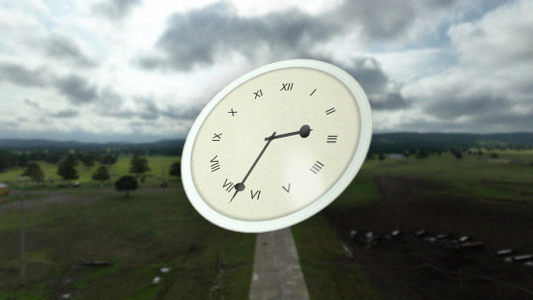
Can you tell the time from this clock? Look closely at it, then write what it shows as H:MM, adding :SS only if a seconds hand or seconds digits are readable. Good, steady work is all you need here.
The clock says 2:33
